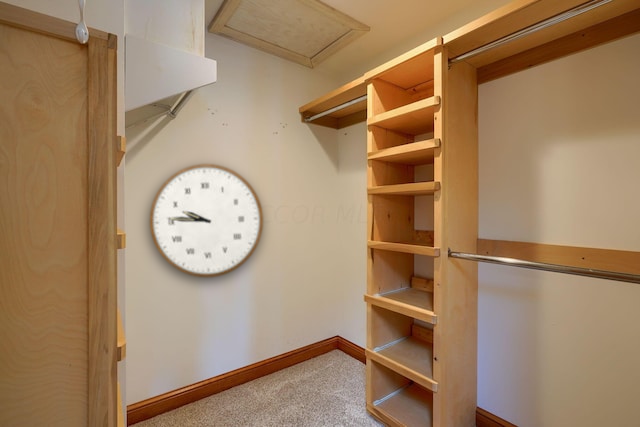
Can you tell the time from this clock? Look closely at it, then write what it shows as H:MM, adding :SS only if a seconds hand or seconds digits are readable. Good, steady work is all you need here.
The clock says 9:46
